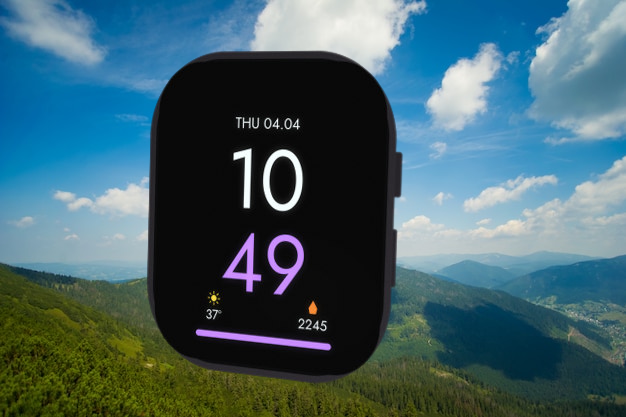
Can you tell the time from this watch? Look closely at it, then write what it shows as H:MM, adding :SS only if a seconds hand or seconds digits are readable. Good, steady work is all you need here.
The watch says 10:49
